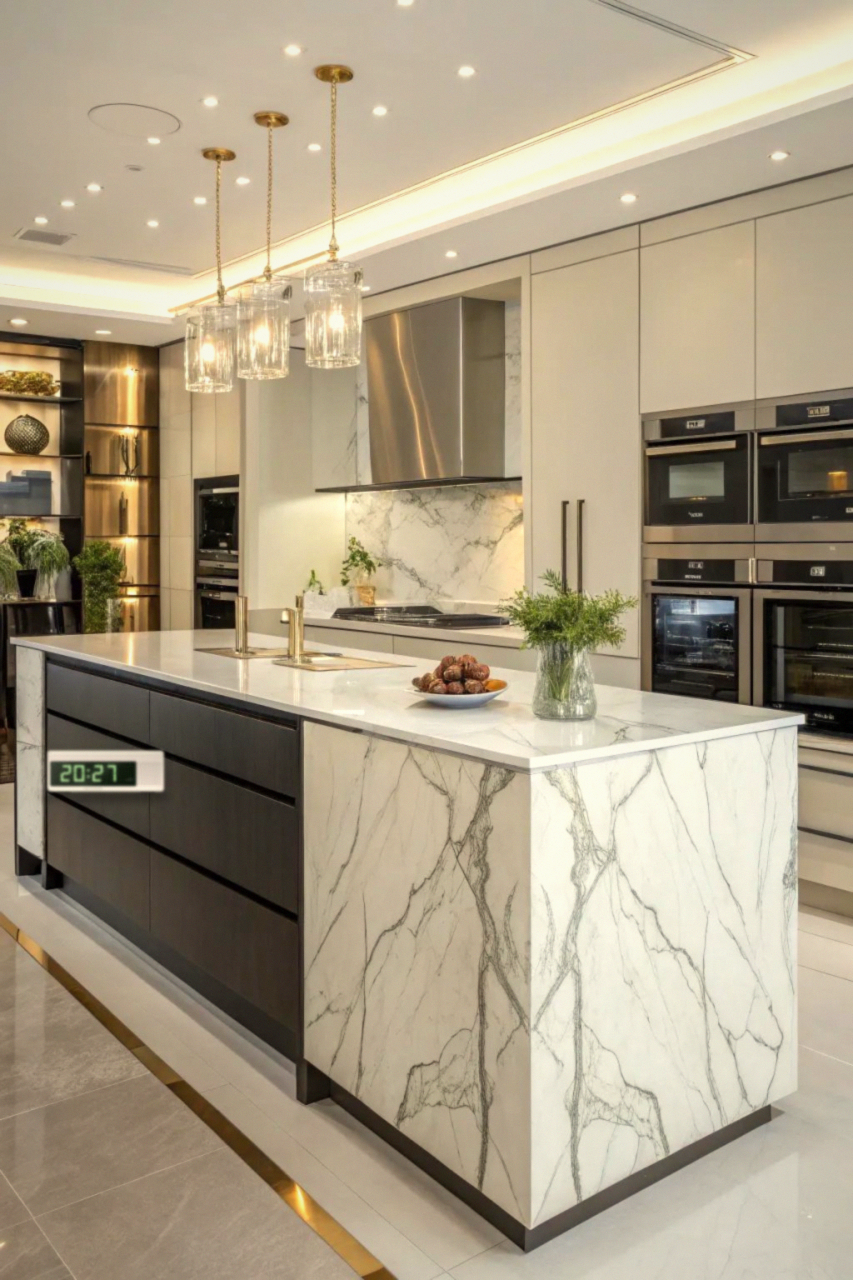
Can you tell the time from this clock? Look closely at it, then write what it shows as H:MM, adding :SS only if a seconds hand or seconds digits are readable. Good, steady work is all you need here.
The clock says 20:27
